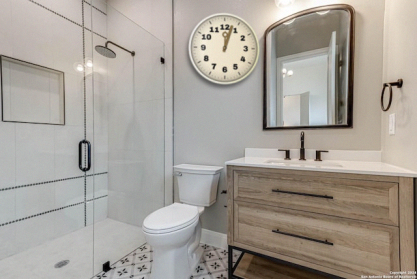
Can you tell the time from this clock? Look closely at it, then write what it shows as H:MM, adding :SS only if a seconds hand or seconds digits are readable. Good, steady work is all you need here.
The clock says 12:03
